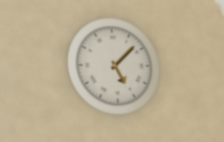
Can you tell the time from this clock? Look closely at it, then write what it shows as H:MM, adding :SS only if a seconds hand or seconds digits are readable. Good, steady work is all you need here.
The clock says 5:08
